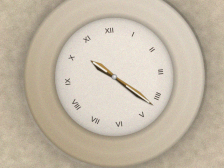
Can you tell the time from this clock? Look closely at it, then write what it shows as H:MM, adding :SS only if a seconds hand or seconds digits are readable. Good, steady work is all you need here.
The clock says 10:22
